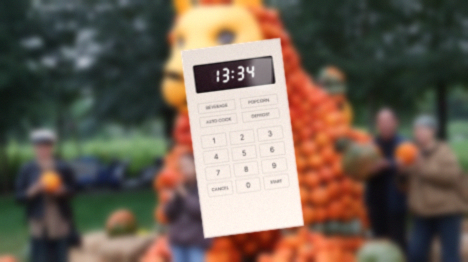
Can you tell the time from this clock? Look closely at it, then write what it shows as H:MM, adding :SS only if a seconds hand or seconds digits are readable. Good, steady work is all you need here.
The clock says 13:34
